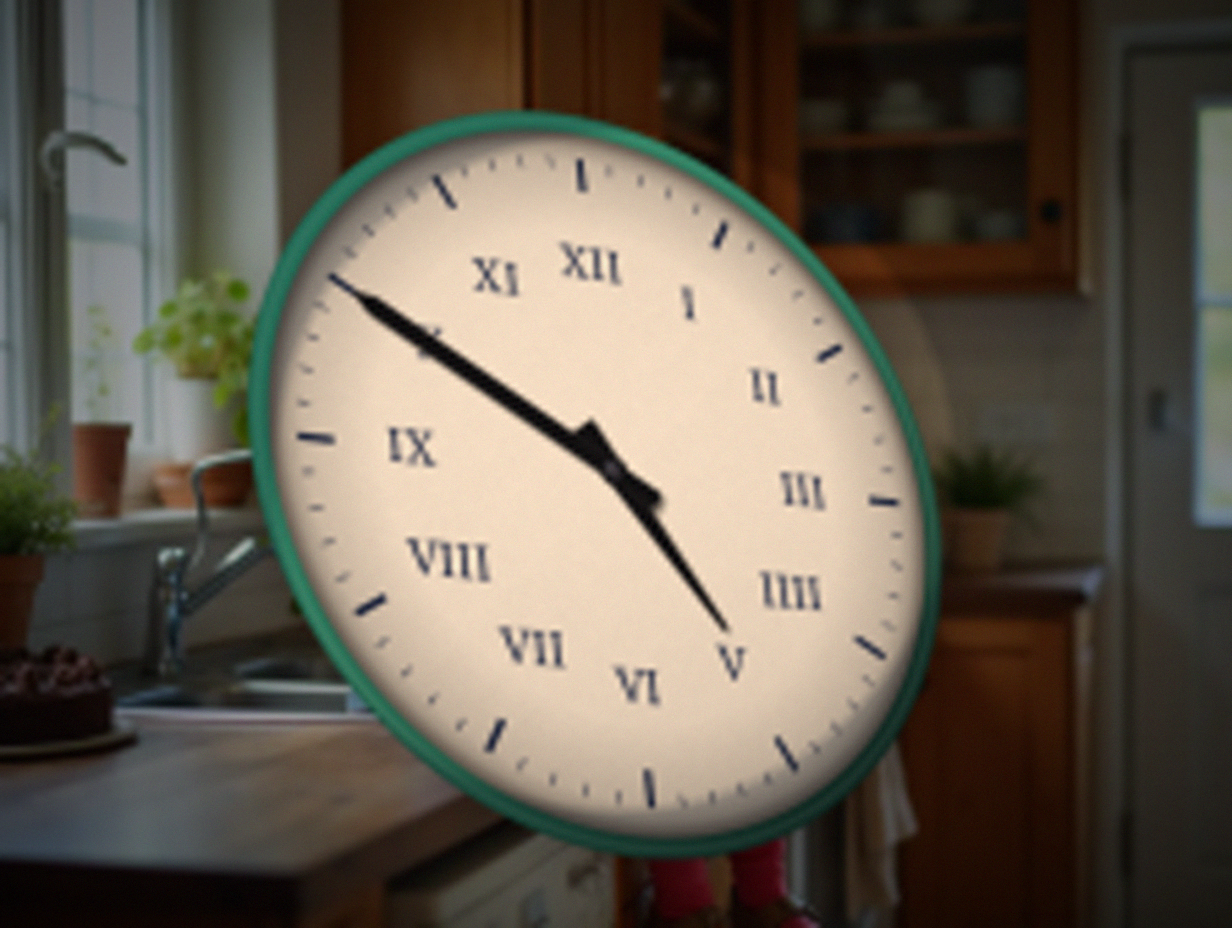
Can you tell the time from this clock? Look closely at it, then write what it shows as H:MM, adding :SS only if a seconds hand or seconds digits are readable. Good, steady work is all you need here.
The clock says 4:50
